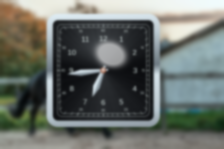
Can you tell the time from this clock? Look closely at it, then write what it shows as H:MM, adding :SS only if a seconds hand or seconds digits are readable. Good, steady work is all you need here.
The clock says 6:44
